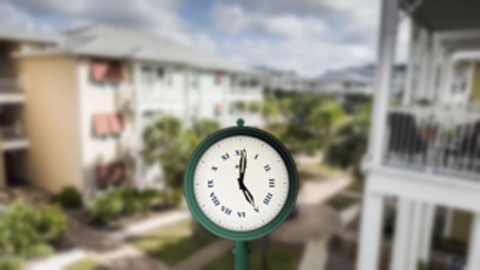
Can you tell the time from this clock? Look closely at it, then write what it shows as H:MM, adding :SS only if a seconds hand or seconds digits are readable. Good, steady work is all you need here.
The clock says 5:01
